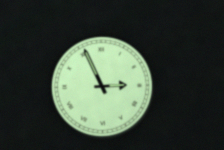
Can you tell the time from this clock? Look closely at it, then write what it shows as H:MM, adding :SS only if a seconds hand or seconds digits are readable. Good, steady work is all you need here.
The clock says 2:56
